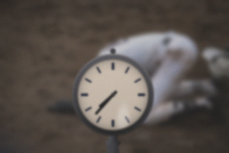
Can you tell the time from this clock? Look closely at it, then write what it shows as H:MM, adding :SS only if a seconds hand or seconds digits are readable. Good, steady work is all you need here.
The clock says 7:37
